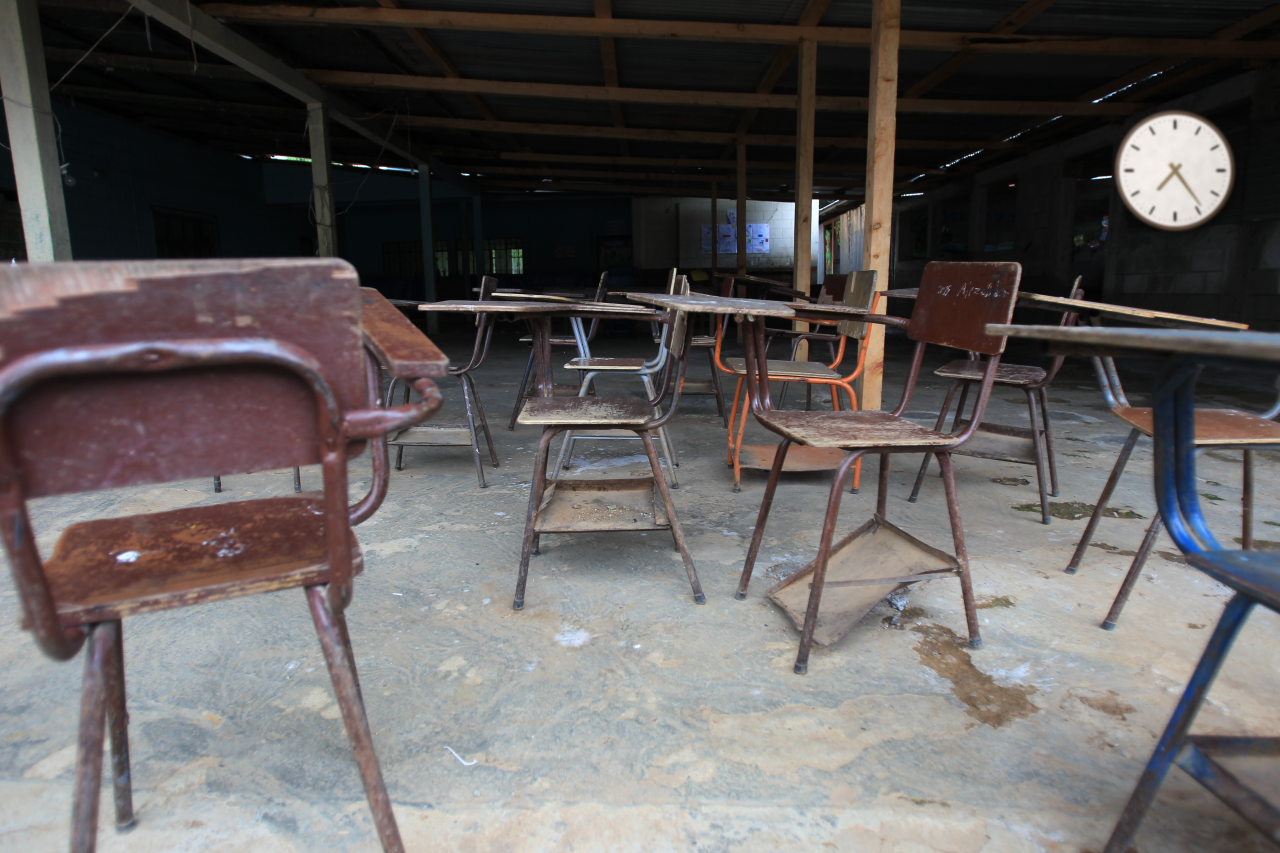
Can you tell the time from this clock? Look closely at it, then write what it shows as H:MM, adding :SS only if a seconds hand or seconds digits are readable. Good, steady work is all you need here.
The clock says 7:24
